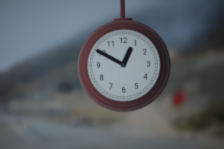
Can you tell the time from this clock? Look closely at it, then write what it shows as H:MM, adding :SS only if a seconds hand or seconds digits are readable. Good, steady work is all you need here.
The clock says 12:50
